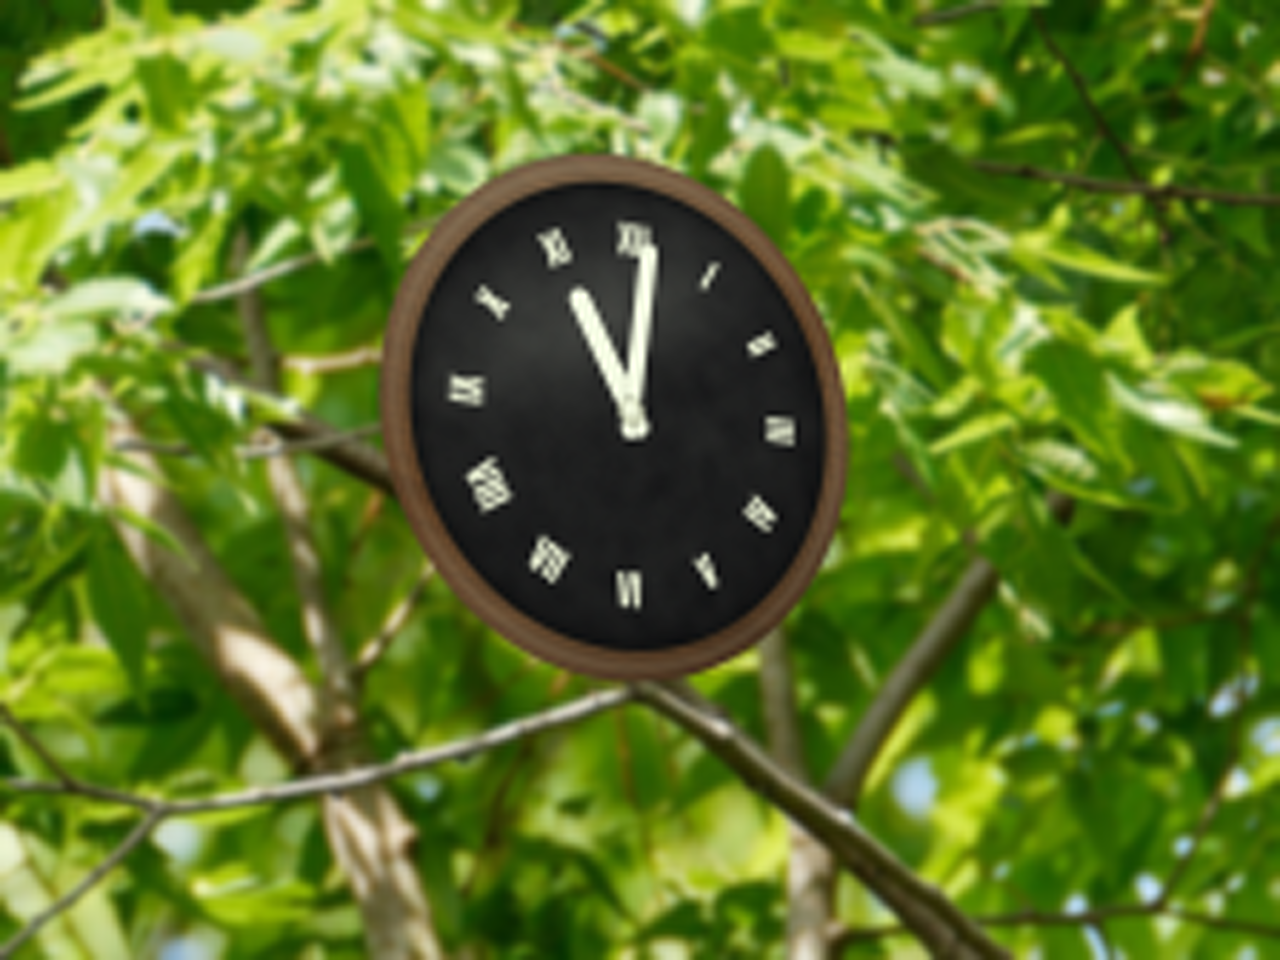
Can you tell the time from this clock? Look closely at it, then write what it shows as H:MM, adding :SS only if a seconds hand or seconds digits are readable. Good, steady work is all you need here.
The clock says 11:01
